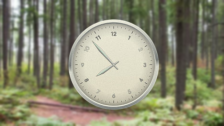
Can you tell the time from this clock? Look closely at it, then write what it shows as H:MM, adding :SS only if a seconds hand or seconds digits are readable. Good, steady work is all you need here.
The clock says 7:53
